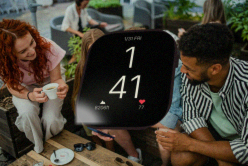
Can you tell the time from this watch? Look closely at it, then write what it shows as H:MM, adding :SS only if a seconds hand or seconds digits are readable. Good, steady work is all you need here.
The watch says 1:41
